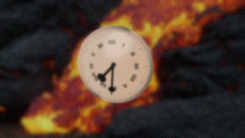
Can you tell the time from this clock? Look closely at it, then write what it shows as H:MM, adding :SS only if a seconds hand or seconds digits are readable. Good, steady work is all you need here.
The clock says 7:31
